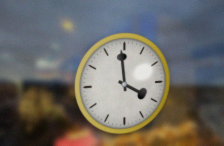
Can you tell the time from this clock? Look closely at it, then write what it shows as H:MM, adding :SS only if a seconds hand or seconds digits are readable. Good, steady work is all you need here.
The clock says 3:59
